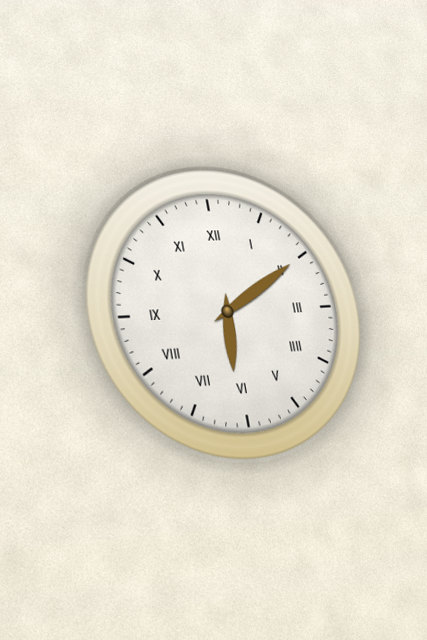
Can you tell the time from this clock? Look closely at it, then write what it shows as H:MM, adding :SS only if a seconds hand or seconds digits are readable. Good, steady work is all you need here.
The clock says 6:10
